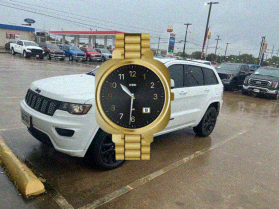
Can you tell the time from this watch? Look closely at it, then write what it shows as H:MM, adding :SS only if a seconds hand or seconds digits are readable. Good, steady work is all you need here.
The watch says 10:31
